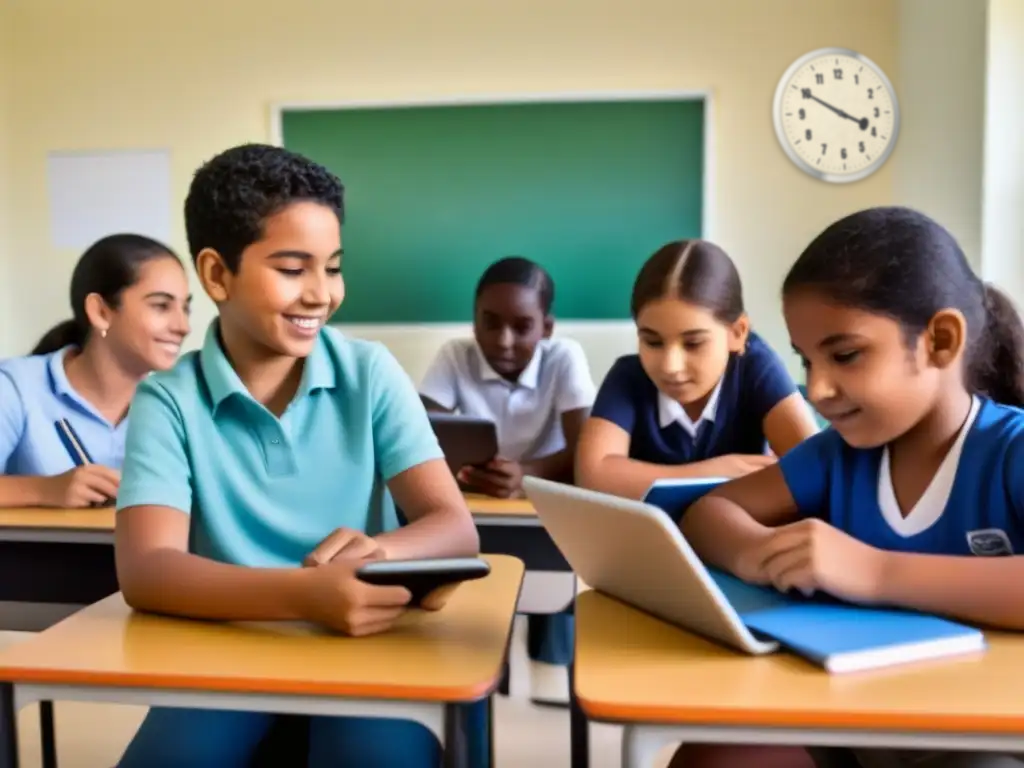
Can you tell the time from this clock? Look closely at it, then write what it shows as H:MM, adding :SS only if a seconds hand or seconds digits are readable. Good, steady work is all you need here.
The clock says 3:50
